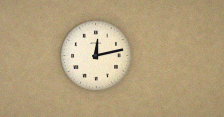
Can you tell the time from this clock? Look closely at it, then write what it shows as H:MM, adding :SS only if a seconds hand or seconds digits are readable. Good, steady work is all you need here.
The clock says 12:13
